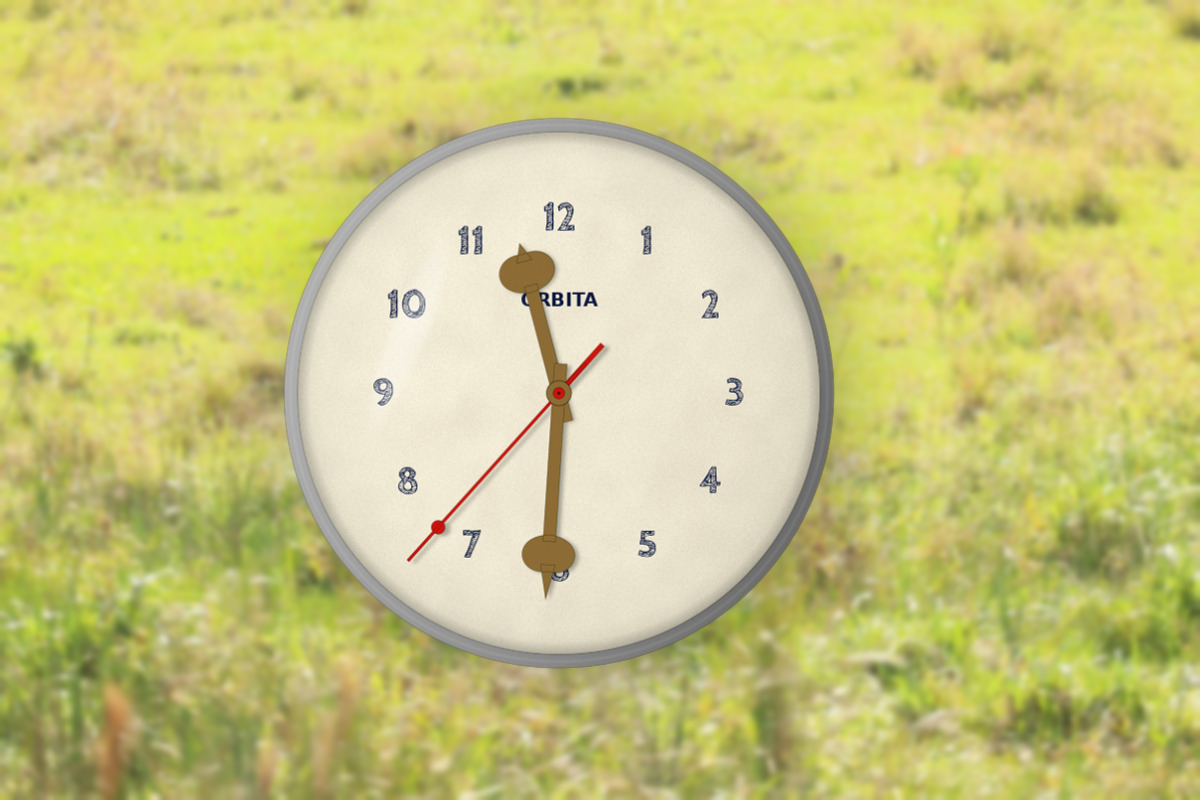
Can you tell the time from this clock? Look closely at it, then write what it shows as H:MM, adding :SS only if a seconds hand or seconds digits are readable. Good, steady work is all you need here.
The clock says 11:30:37
